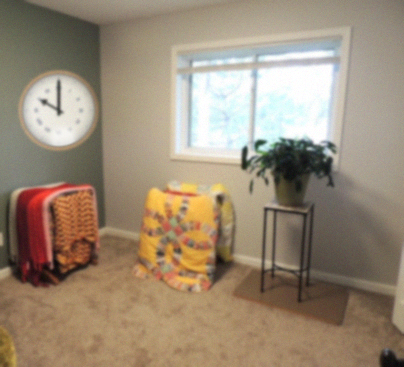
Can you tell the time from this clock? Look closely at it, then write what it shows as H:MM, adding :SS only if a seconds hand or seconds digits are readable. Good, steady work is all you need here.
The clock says 10:00
